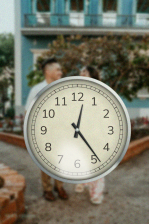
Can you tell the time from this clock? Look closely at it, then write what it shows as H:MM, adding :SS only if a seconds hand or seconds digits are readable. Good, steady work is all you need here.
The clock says 12:24
